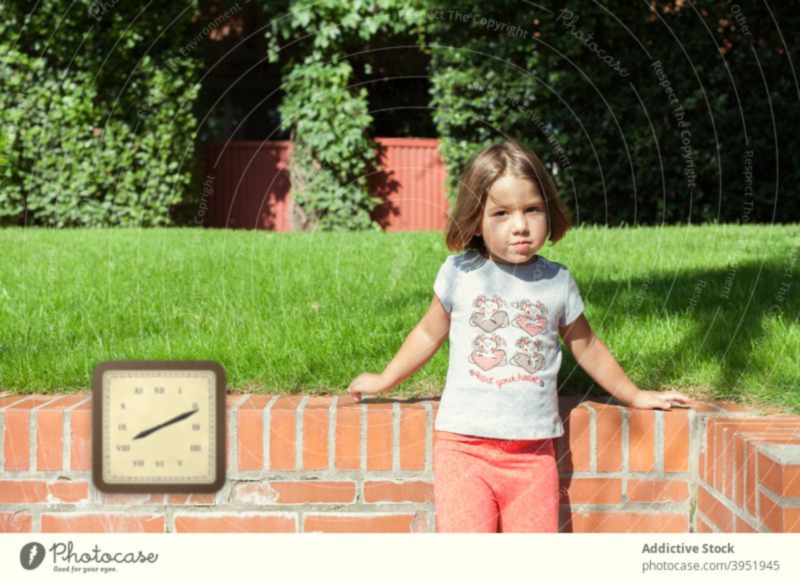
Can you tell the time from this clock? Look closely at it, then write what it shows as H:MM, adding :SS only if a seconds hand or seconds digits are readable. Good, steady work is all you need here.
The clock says 8:11
